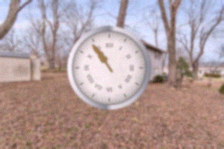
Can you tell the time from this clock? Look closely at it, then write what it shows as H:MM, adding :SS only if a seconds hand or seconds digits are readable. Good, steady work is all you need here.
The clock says 10:54
